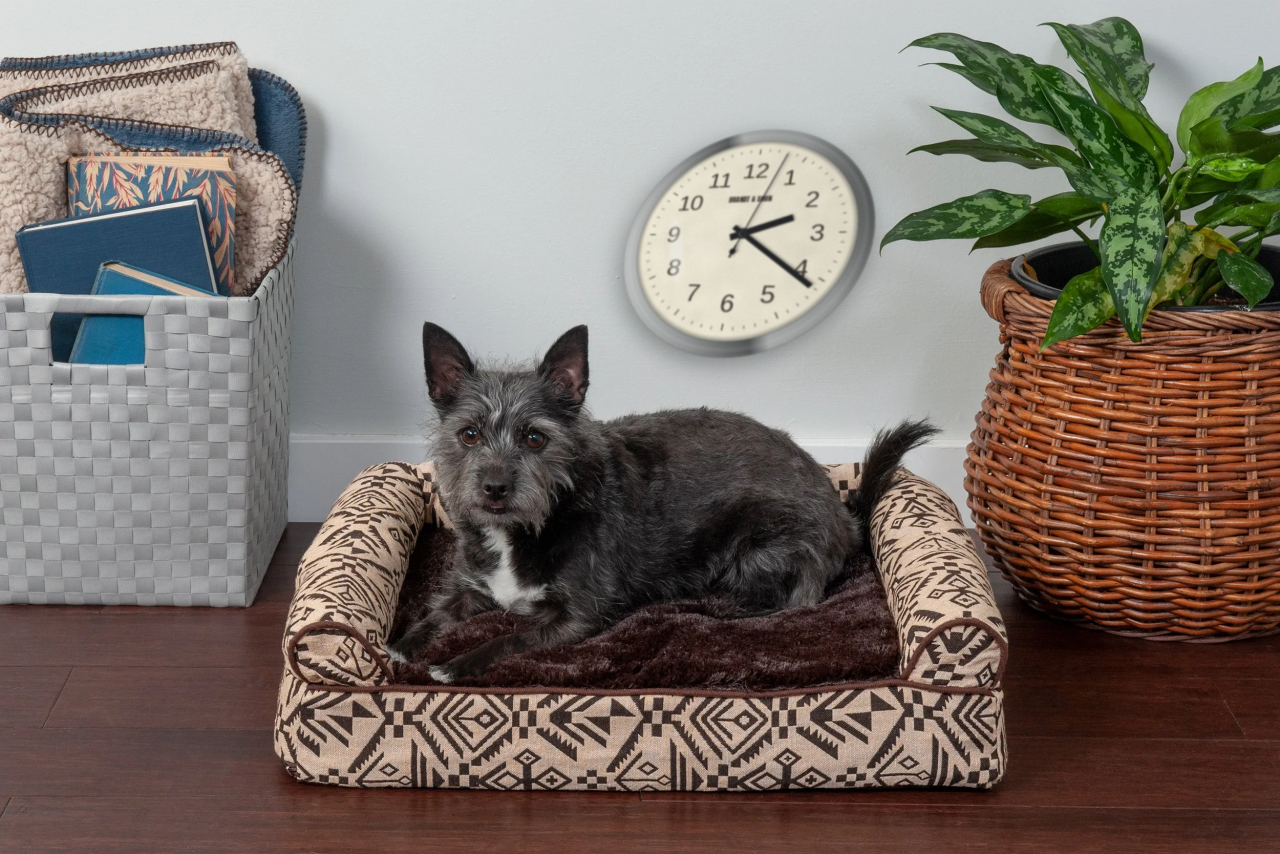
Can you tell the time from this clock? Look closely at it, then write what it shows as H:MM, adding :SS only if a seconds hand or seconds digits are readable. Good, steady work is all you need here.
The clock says 2:21:03
